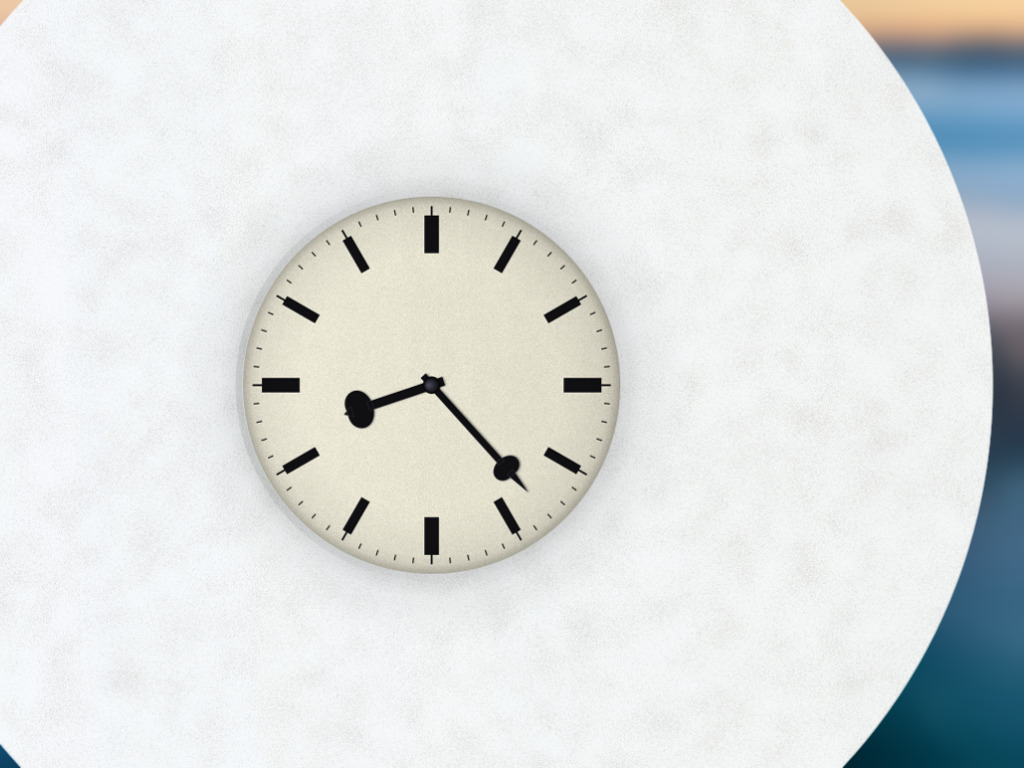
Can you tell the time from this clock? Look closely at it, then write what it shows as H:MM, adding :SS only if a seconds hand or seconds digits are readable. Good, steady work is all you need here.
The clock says 8:23
